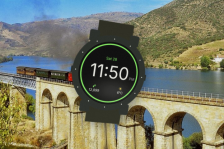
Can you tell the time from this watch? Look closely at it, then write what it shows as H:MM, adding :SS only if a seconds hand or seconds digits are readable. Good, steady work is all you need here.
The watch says 11:50
